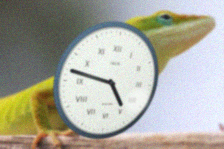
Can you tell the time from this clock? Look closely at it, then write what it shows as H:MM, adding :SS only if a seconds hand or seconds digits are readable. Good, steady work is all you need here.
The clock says 4:47
